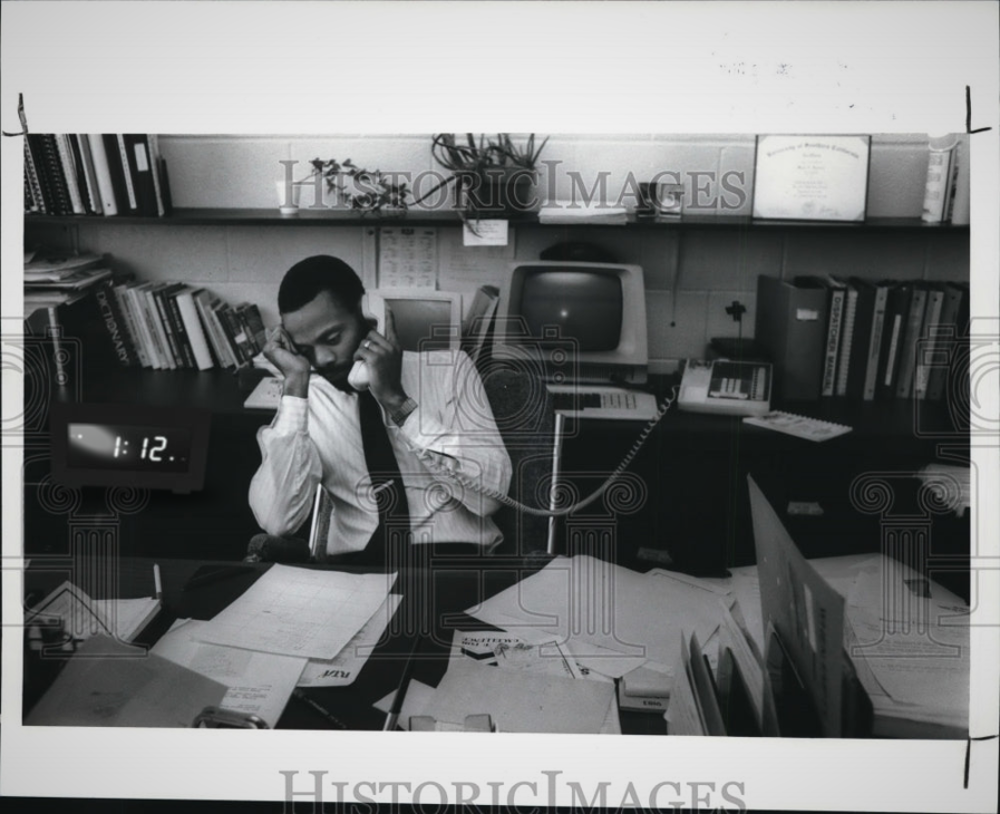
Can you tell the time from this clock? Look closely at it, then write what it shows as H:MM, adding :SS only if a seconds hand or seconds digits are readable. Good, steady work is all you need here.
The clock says 1:12
